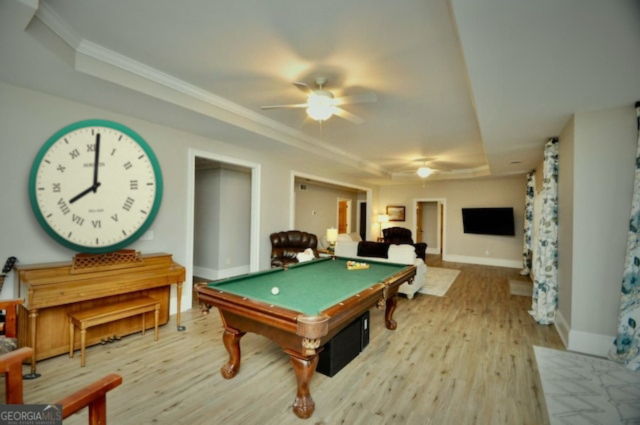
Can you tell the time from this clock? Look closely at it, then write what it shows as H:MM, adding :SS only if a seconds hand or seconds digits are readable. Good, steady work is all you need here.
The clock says 8:01
